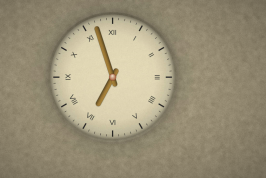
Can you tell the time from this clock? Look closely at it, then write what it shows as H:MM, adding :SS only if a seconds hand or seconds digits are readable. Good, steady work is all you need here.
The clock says 6:57
